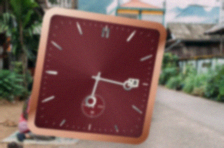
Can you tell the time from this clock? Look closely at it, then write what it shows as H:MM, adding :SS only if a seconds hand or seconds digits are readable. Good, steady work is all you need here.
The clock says 6:16
